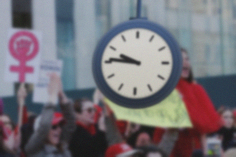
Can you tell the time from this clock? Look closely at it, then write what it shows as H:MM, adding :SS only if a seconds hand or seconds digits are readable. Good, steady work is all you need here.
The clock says 9:46
